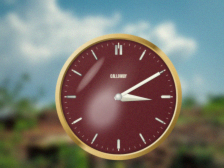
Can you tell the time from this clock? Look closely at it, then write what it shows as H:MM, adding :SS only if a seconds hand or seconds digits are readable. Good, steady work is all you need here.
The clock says 3:10
